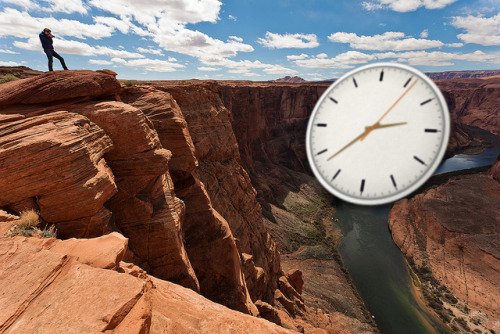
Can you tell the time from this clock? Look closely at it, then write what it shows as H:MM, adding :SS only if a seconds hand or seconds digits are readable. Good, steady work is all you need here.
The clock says 2:38:06
